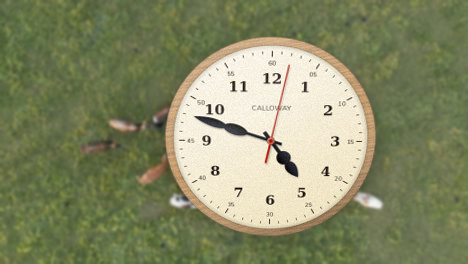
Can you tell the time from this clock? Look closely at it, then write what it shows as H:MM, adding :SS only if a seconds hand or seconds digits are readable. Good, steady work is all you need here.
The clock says 4:48:02
